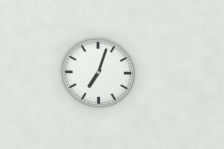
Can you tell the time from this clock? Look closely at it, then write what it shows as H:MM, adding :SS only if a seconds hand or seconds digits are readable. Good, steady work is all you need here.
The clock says 7:03
